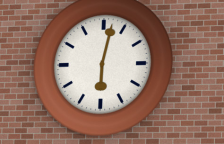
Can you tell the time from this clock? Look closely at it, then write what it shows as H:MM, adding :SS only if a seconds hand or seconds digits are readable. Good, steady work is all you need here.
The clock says 6:02
